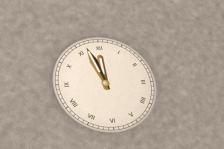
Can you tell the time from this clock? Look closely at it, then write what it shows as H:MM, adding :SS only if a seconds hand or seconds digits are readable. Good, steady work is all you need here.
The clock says 11:57
